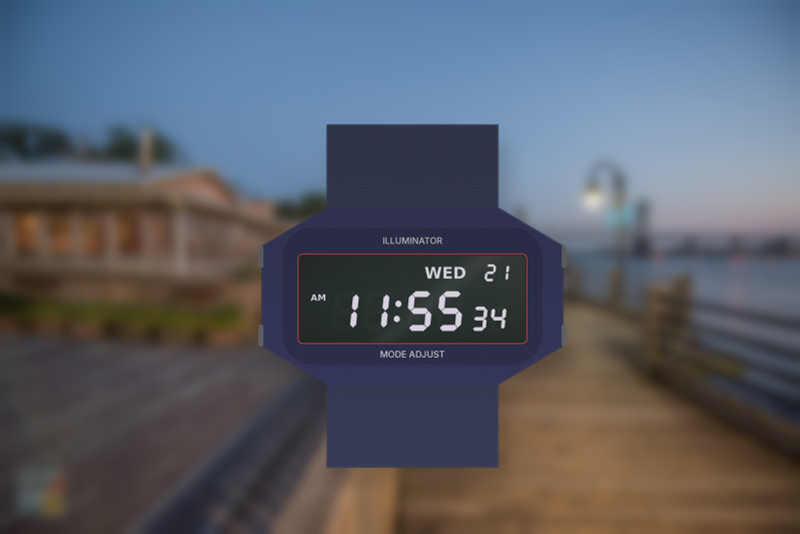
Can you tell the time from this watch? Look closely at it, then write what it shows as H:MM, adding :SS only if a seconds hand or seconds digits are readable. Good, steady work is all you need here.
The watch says 11:55:34
